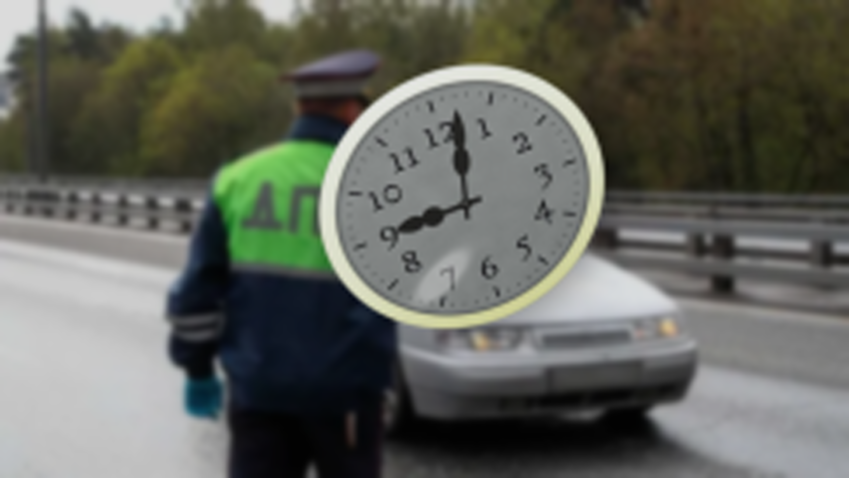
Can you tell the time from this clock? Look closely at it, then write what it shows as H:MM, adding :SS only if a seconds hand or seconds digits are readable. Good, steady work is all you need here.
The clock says 9:02
